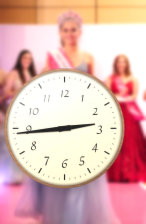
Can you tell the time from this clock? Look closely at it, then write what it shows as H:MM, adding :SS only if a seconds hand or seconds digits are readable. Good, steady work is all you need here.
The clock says 2:44
